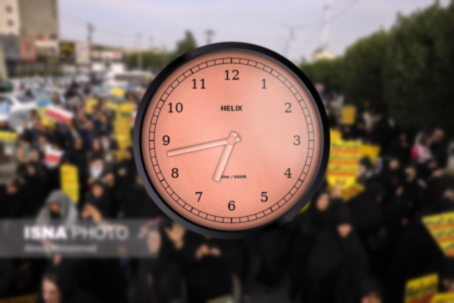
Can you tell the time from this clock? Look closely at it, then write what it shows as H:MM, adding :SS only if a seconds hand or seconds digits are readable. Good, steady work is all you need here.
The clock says 6:43
